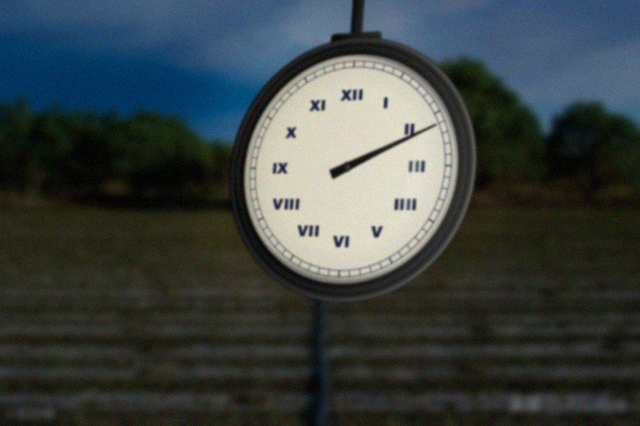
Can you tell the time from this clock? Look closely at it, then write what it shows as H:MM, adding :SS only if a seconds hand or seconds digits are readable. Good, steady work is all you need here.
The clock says 2:11
